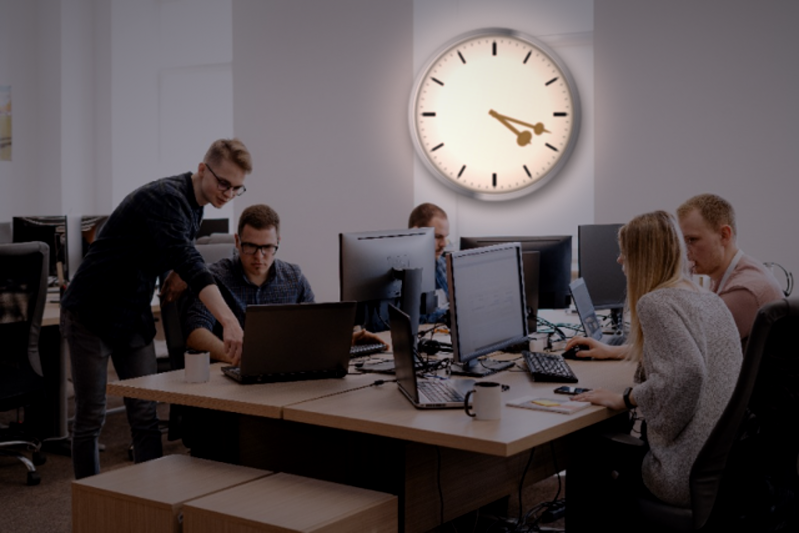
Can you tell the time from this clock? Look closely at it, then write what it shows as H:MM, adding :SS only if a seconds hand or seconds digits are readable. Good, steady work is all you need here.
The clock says 4:18
